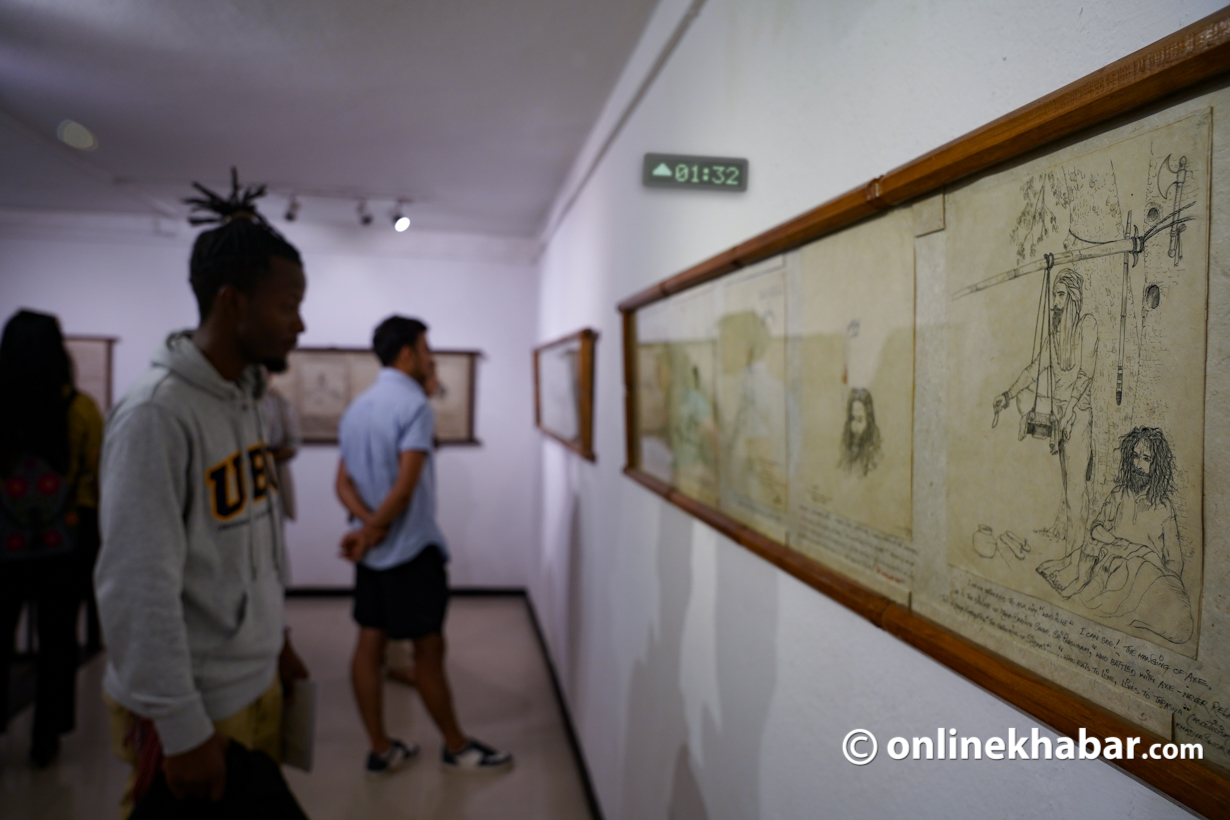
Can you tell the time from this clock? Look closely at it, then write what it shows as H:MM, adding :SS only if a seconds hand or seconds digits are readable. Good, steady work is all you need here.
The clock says 1:32
